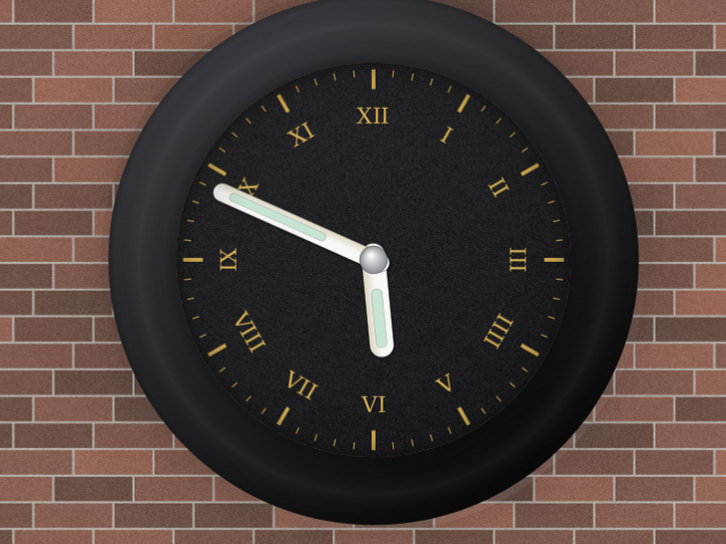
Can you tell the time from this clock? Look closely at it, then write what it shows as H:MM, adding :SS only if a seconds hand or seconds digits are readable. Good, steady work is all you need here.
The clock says 5:49
